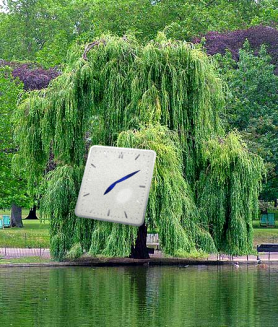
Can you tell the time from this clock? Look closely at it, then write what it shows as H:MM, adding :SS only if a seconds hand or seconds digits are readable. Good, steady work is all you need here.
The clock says 7:09
